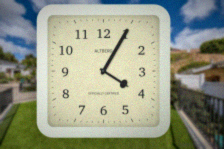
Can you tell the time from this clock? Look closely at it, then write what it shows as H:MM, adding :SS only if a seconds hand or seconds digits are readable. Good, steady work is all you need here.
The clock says 4:05
